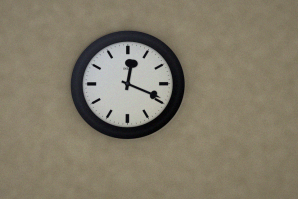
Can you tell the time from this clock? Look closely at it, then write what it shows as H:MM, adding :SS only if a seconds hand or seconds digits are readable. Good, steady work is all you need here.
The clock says 12:19
